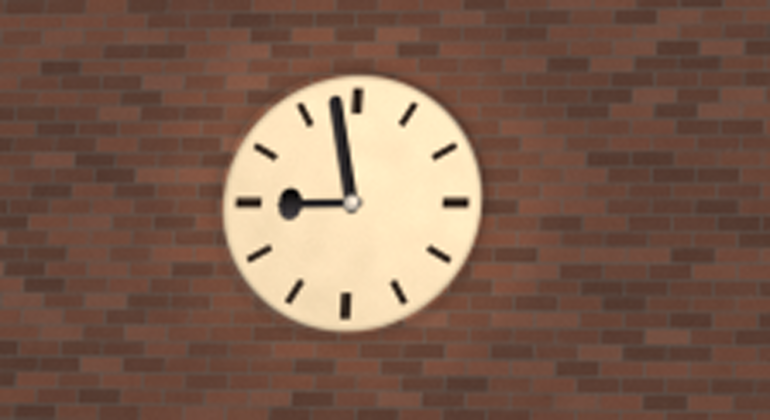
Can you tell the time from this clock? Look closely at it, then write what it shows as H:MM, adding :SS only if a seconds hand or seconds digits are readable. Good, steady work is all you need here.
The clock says 8:58
